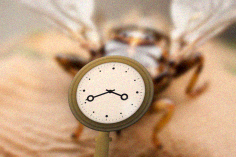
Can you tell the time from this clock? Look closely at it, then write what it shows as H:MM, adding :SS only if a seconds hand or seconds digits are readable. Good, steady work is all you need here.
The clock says 3:41
